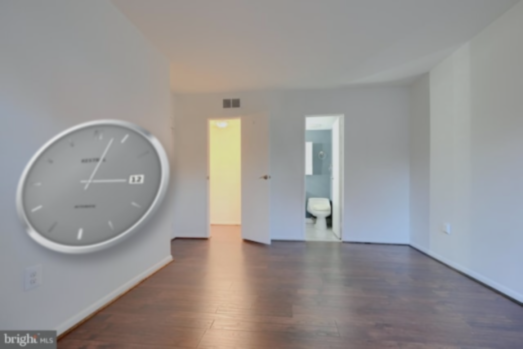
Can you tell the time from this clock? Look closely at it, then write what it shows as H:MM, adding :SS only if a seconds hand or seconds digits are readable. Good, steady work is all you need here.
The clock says 3:03
